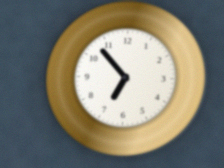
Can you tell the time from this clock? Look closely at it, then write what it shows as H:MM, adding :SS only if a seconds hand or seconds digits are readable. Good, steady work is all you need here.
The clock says 6:53
